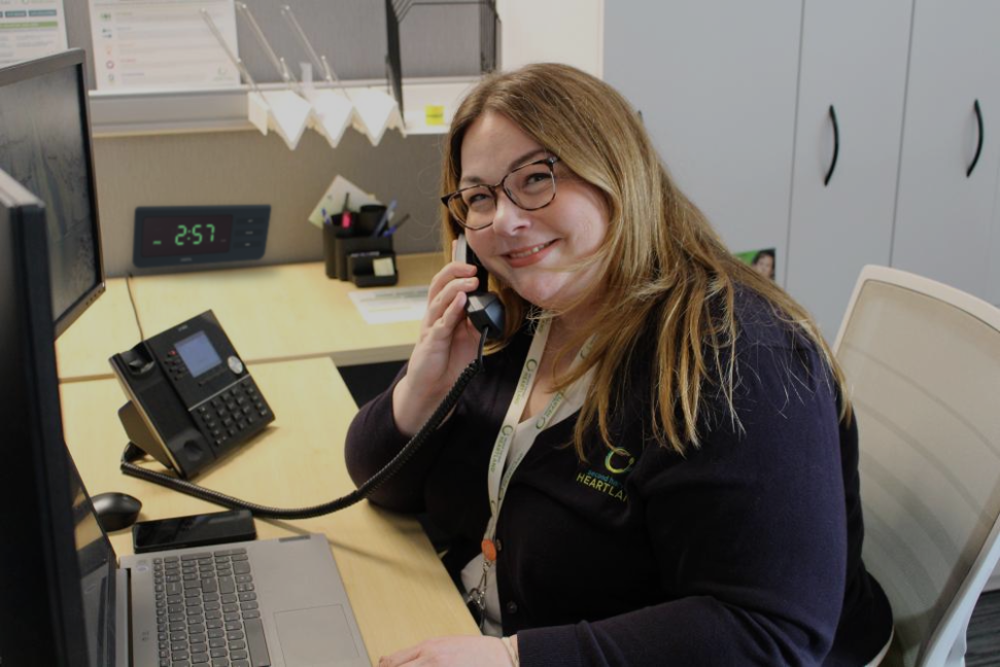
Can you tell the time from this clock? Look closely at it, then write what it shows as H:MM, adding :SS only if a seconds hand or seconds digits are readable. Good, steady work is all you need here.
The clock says 2:57
